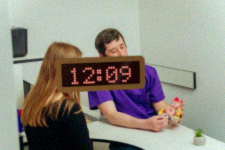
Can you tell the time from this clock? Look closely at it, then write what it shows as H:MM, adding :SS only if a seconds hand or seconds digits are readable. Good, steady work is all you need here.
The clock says 12:09
